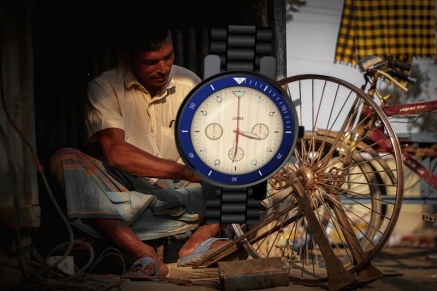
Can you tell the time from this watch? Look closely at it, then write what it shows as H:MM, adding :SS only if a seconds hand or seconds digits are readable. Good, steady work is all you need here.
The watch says 3:31
